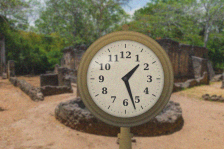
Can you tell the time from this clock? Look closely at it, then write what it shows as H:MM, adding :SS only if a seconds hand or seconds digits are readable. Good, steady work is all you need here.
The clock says 1:27
